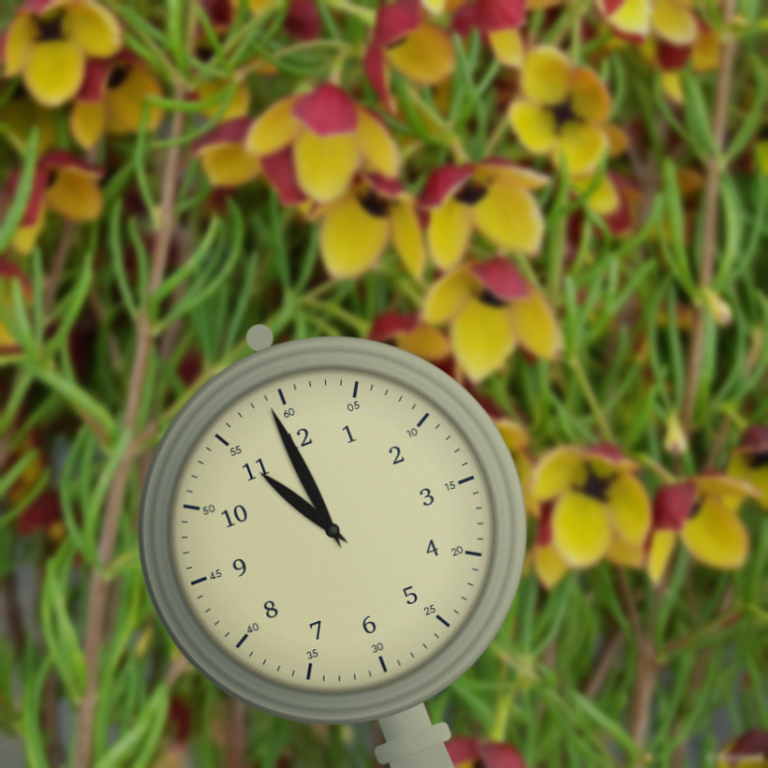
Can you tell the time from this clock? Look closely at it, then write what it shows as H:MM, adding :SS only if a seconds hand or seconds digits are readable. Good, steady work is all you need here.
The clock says 10:59
